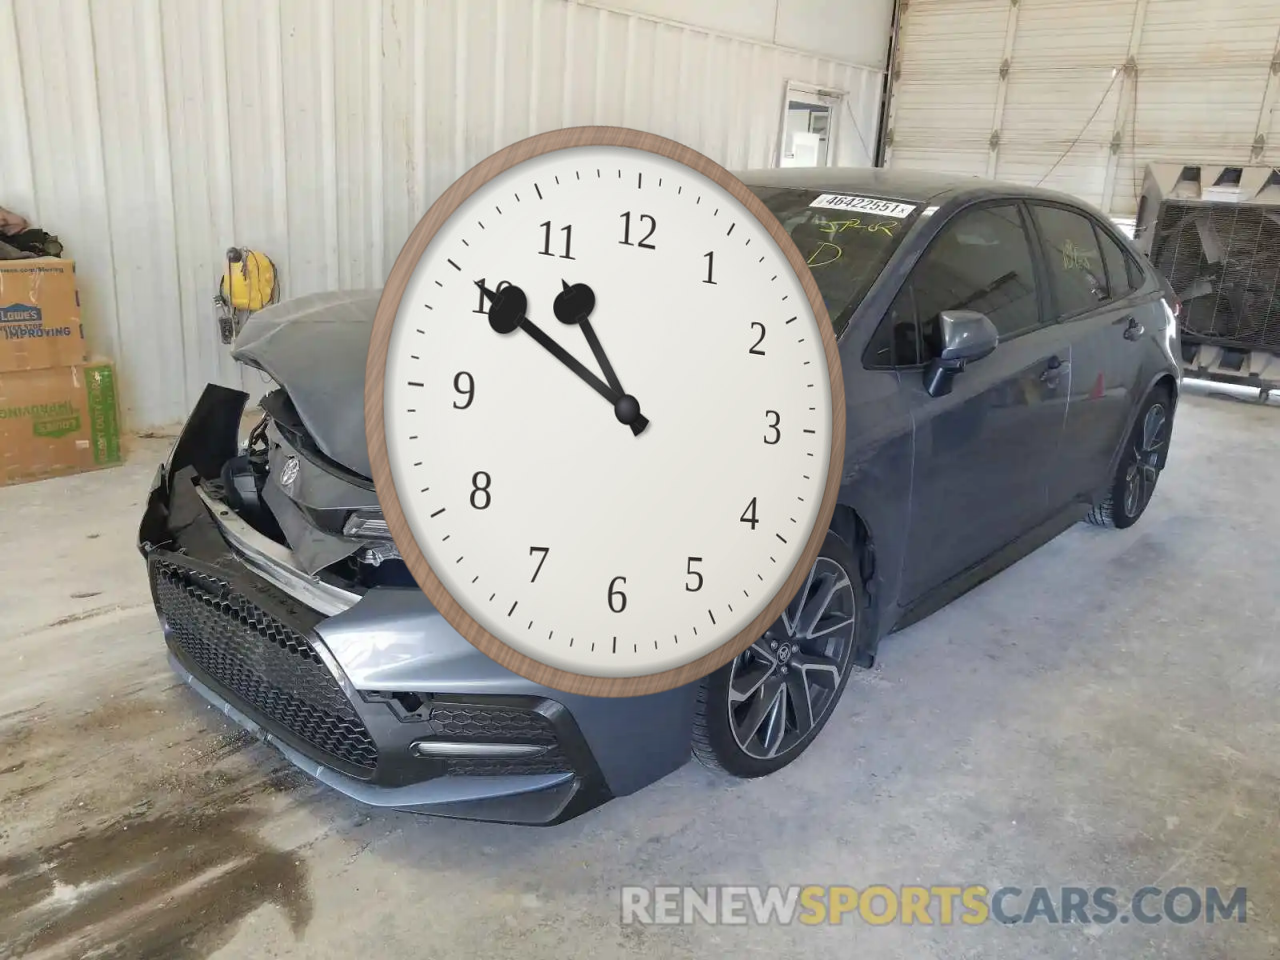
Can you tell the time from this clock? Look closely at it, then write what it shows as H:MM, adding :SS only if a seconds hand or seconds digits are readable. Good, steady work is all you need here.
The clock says 10:50
